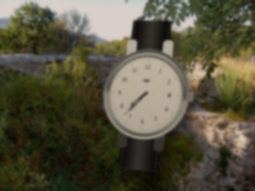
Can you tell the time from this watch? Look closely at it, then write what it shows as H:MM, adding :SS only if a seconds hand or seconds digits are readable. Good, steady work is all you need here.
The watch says 7:37
